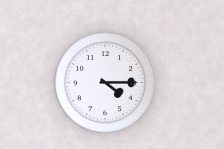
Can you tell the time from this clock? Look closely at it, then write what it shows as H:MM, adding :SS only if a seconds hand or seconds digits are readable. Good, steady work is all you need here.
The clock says 4:15
